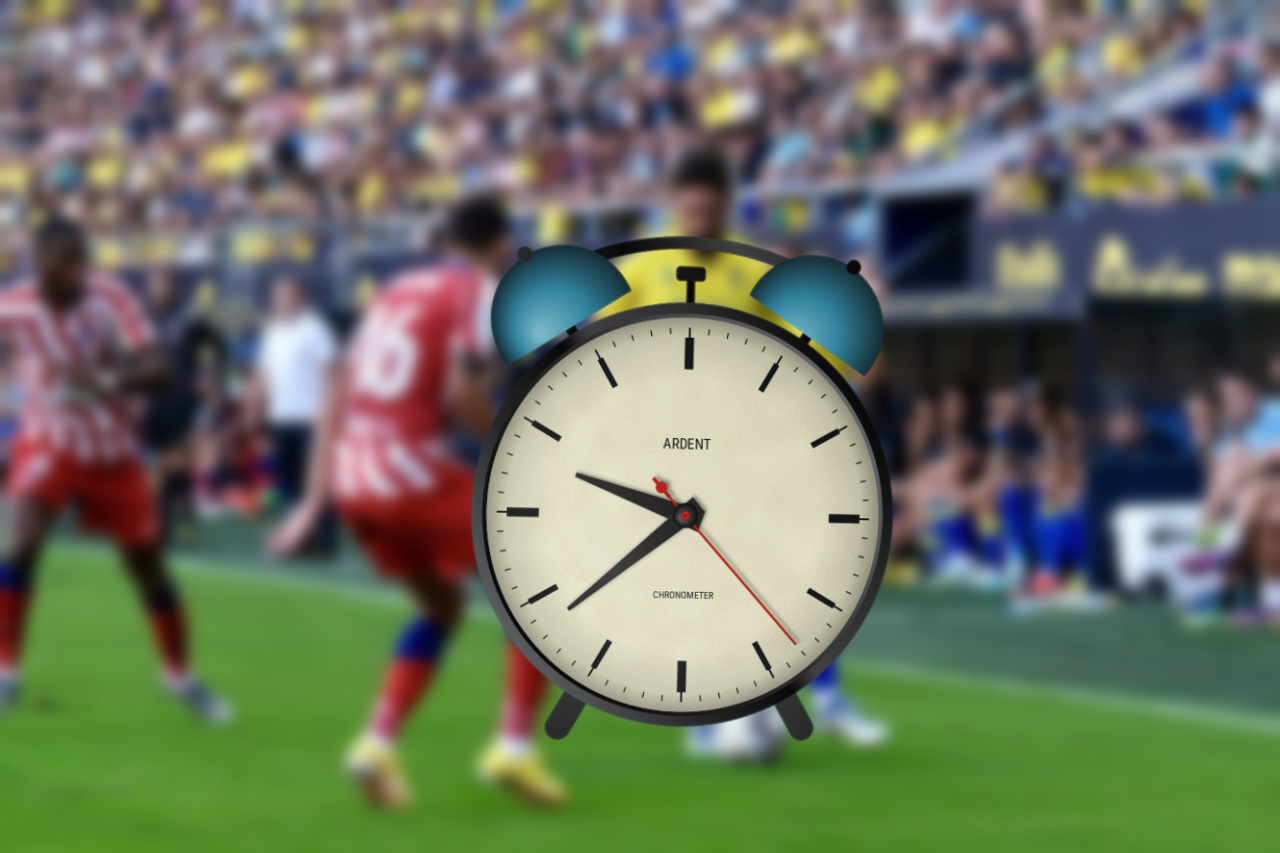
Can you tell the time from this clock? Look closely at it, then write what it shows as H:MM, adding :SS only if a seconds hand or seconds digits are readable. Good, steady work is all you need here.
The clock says 9:38:23
